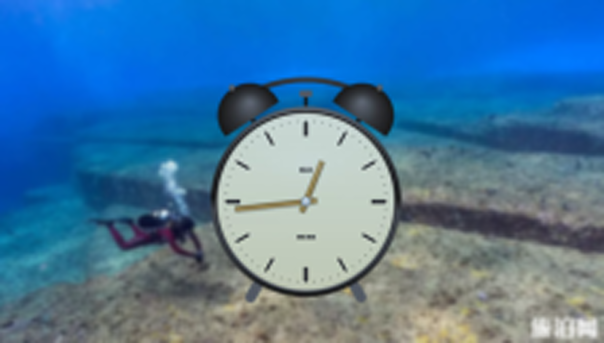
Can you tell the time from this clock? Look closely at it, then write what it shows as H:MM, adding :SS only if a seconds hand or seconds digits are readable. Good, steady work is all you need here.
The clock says 12:44
